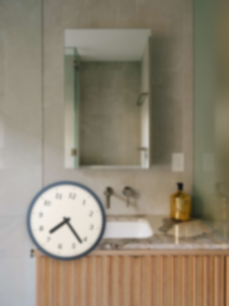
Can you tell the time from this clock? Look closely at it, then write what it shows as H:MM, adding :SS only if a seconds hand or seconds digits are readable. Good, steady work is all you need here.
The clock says 7:22
